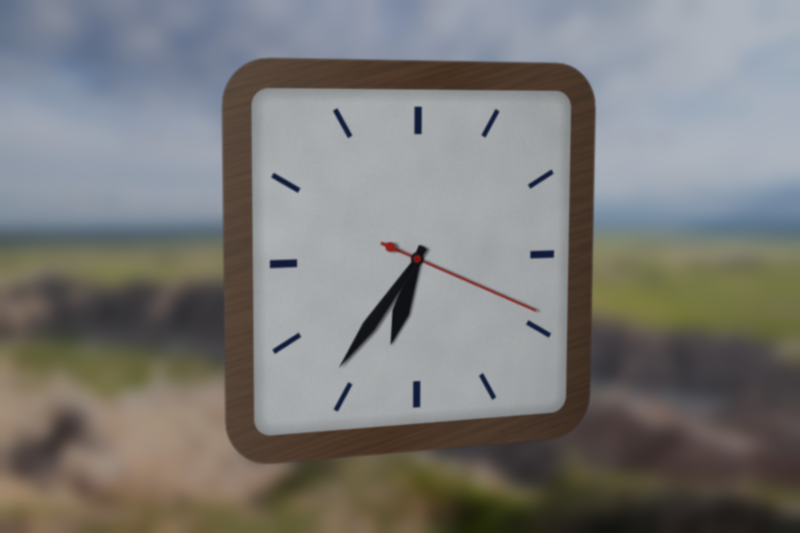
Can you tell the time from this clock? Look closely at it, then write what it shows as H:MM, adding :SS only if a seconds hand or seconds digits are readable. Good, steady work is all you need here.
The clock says 6:36:19
